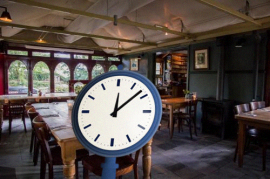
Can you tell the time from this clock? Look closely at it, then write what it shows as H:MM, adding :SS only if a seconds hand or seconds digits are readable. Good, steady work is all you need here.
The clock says 12:08
